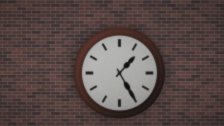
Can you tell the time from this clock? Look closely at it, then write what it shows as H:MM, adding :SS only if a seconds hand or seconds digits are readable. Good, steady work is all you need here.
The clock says 1:25
